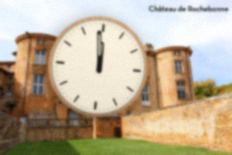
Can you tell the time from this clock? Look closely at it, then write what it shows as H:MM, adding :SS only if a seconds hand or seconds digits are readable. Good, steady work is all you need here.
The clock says 11:59
